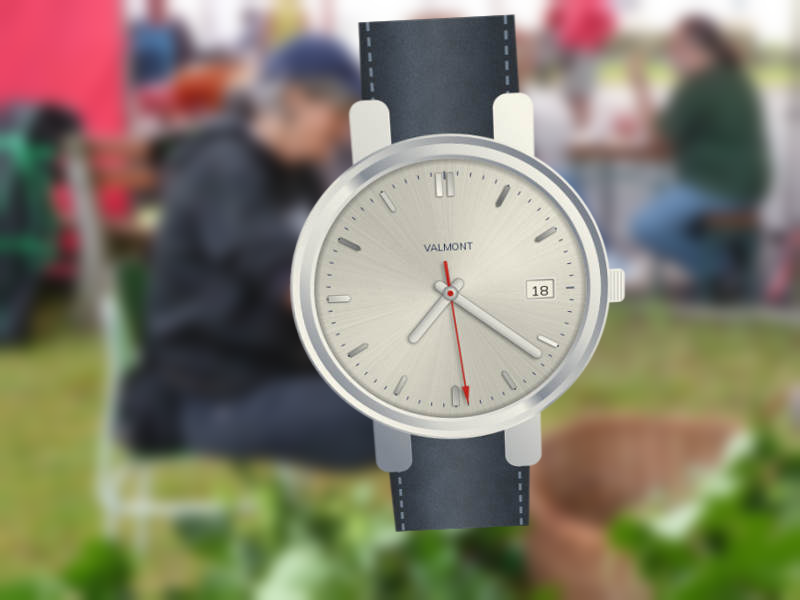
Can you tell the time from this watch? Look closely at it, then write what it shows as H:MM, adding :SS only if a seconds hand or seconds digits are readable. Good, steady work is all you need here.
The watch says 7:21:29
